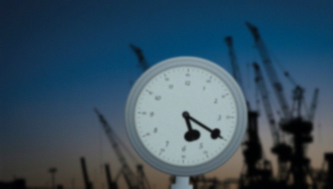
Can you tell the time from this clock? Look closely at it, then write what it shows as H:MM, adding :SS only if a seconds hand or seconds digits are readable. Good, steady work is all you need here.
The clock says 5:20
